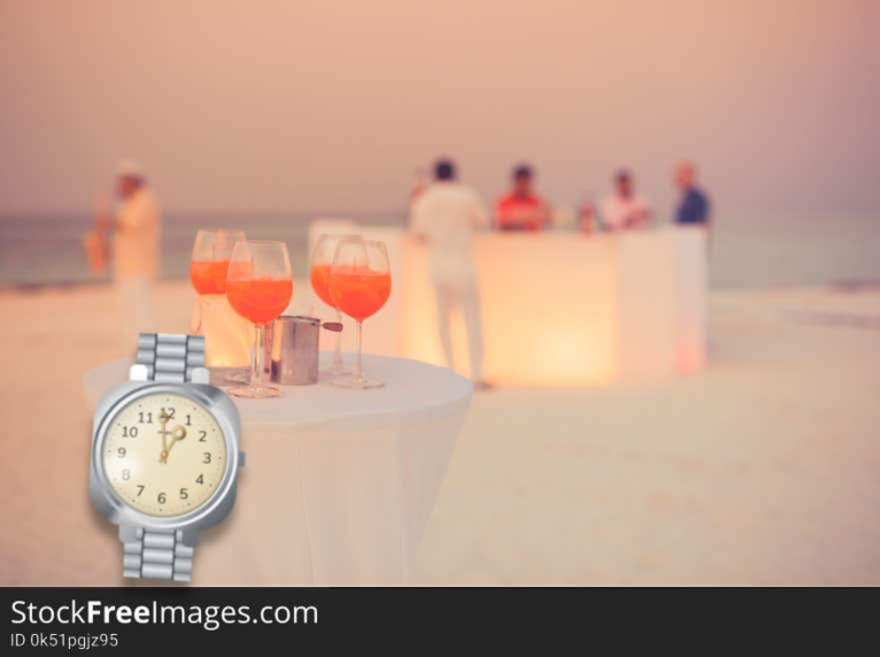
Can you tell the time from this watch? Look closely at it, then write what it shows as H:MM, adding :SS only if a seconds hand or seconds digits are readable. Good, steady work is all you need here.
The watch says 12:59
